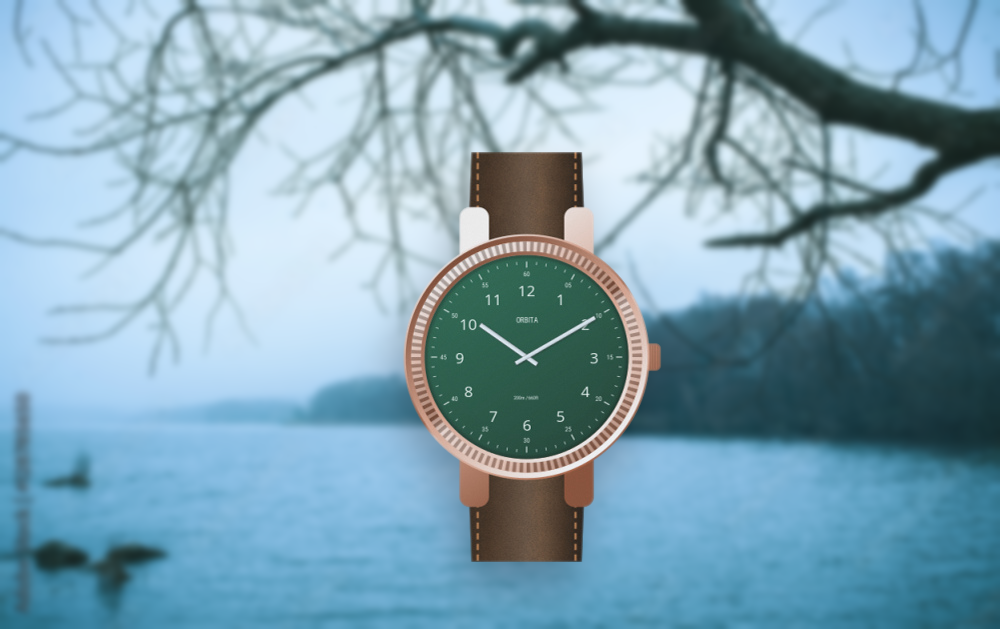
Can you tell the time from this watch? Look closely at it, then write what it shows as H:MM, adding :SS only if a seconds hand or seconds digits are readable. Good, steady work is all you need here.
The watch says 10:10
